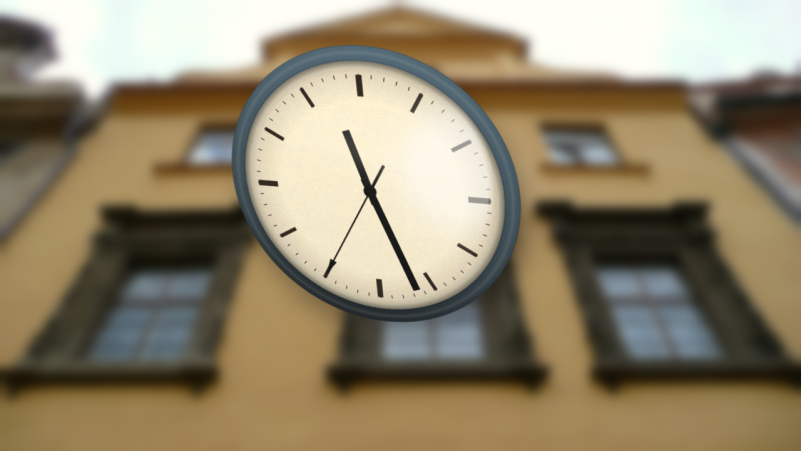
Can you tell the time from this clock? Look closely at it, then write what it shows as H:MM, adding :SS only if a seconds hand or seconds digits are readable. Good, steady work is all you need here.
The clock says 11:26:35
